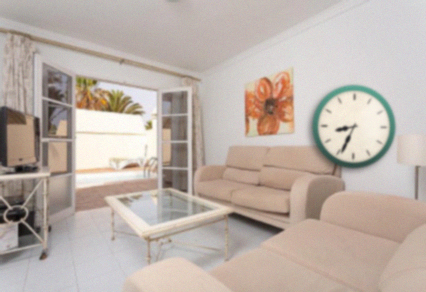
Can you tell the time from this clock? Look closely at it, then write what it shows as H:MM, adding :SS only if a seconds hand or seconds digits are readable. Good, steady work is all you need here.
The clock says 8:34
